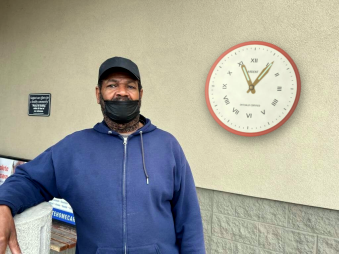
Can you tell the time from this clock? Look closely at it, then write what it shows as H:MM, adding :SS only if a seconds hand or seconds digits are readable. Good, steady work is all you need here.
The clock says 11:06
